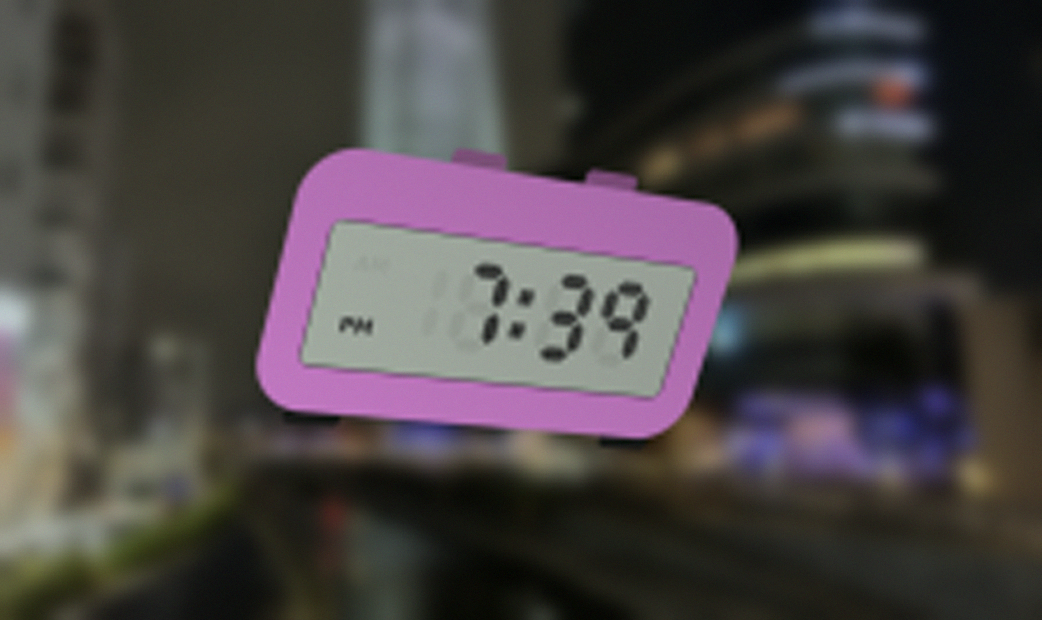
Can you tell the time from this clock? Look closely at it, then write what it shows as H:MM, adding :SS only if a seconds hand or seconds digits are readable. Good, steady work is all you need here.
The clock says 7:39
